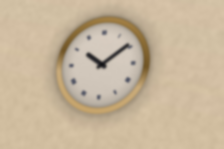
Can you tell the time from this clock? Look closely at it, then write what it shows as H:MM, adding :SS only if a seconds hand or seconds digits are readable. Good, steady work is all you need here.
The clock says 10:09
